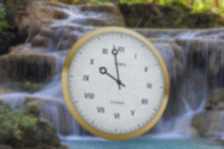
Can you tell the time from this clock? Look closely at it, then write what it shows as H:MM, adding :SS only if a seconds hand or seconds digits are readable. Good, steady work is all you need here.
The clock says 9:58
